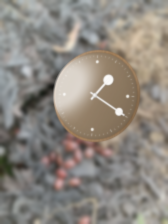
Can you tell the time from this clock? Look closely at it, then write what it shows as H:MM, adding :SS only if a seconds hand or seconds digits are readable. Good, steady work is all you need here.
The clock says 1:20
